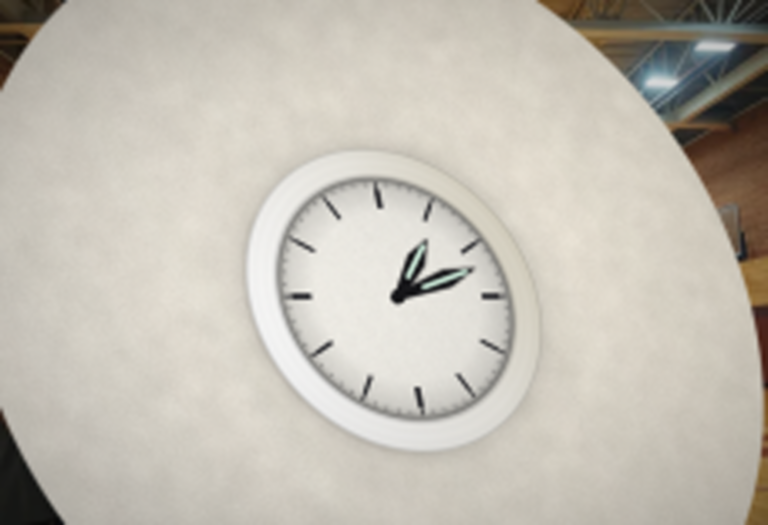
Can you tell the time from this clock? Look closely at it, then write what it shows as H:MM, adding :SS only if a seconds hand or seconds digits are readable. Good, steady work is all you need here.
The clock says 1:12
